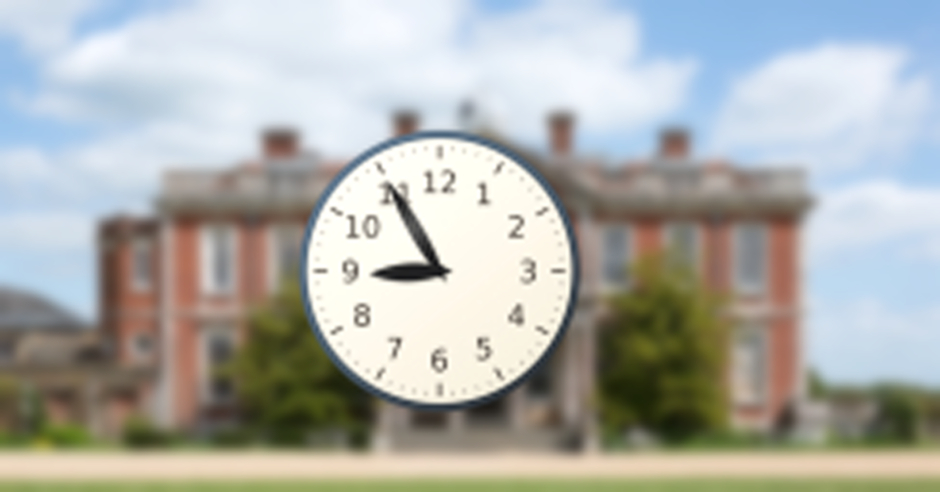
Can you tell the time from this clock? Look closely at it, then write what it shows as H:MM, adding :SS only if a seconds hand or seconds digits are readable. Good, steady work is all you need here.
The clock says 8:55
